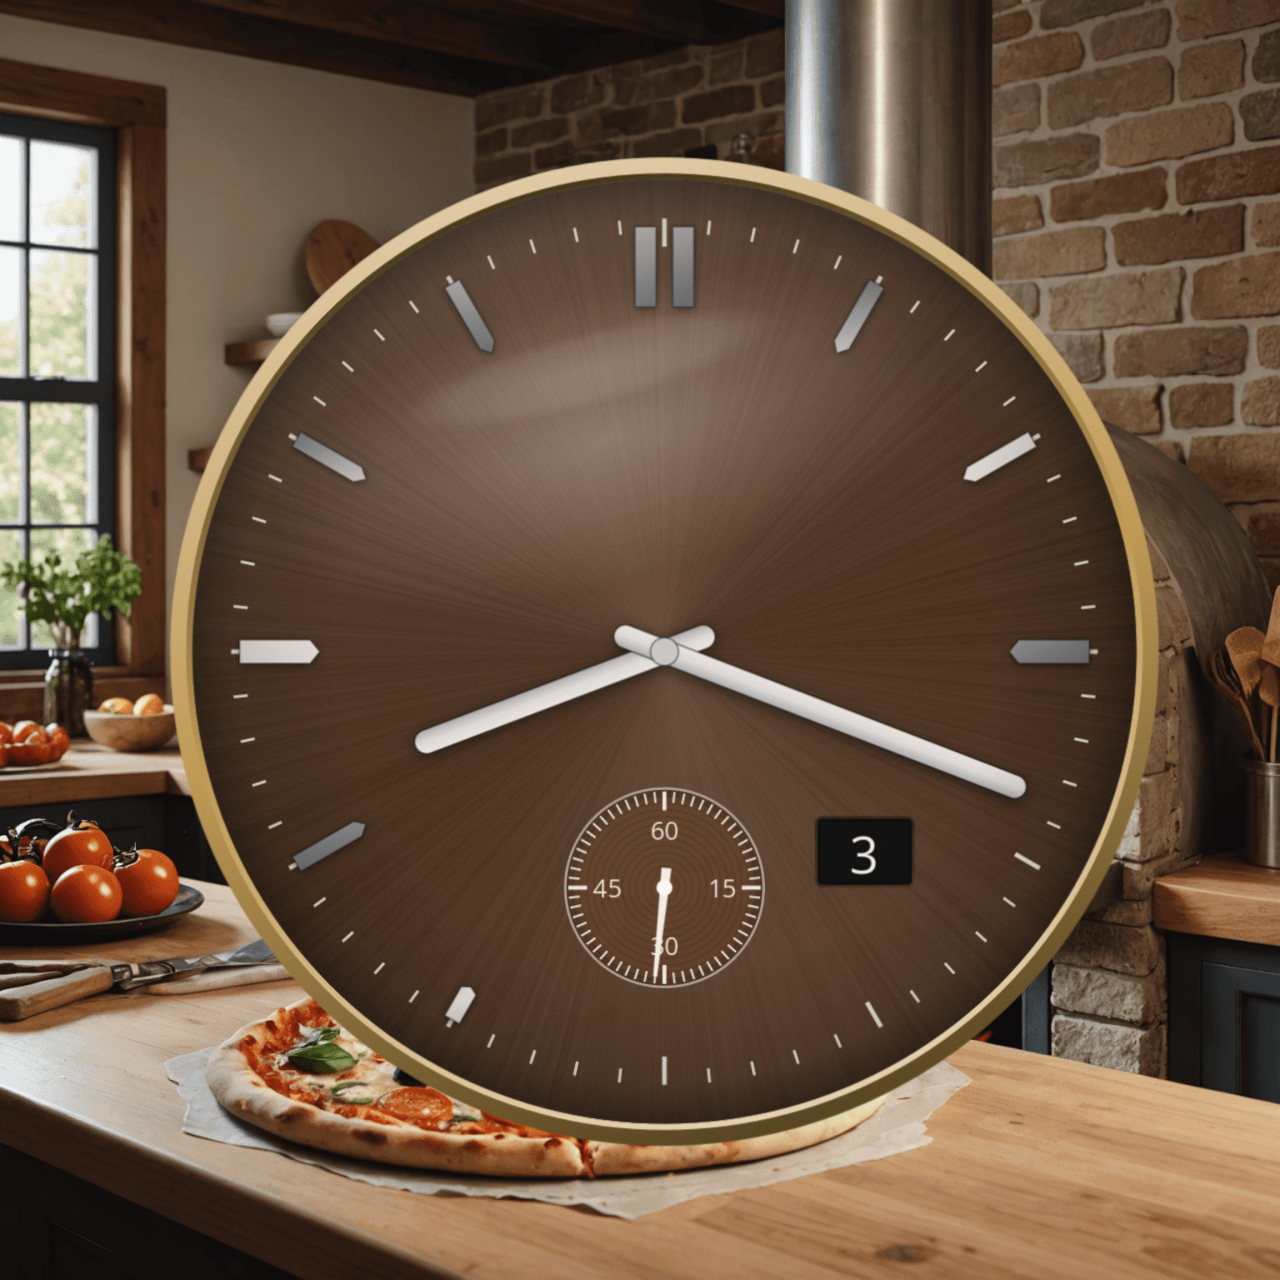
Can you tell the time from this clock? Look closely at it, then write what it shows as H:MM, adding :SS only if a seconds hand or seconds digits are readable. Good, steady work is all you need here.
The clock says 8:18:31
